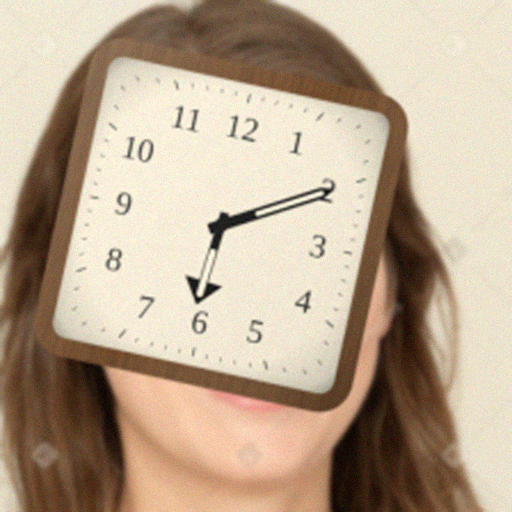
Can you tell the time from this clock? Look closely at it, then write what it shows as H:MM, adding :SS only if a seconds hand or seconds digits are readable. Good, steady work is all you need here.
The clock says 6:10
